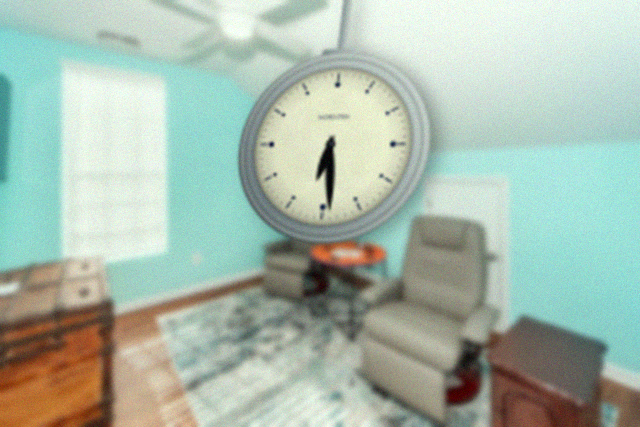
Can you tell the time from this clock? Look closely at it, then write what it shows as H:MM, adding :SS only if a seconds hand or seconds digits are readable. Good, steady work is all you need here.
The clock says 6:29
